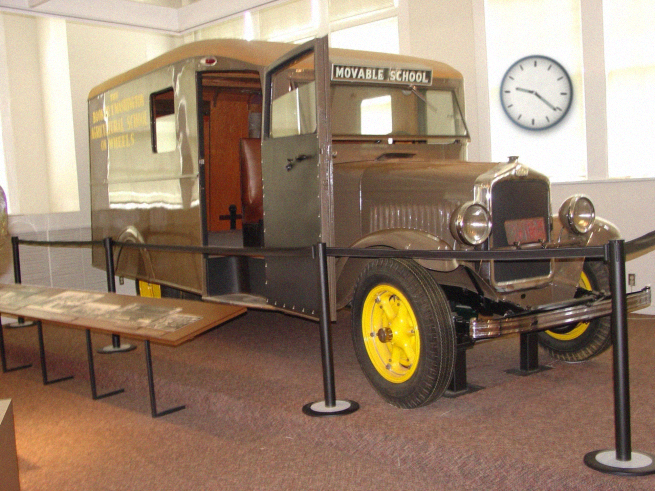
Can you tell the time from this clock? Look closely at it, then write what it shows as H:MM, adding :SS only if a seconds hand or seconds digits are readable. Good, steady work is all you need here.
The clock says 9:21
